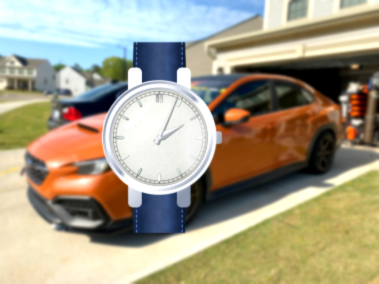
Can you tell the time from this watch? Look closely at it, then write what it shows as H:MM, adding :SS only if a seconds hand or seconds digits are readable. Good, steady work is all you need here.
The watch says 2:04
